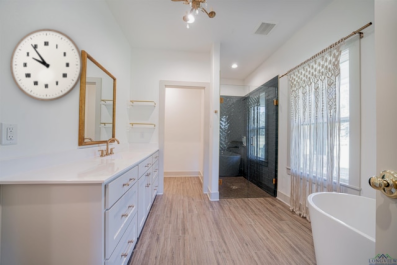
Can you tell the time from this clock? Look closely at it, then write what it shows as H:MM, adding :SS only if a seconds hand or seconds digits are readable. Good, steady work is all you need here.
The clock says 9:54
